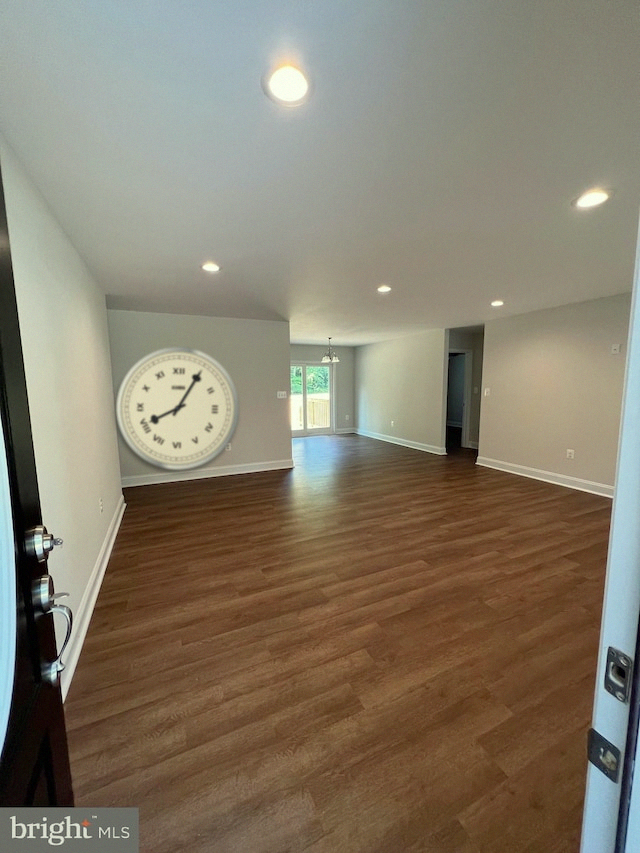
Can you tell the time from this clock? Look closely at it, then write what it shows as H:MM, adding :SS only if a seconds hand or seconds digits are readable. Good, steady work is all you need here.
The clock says 8:05
